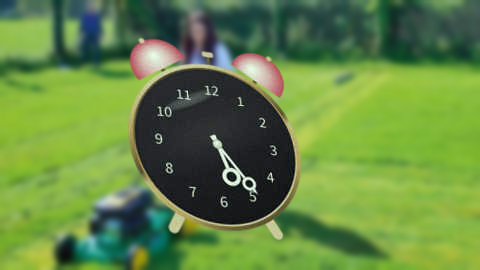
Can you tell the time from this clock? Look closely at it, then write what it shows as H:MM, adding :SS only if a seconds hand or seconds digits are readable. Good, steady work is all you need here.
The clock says 5:24
